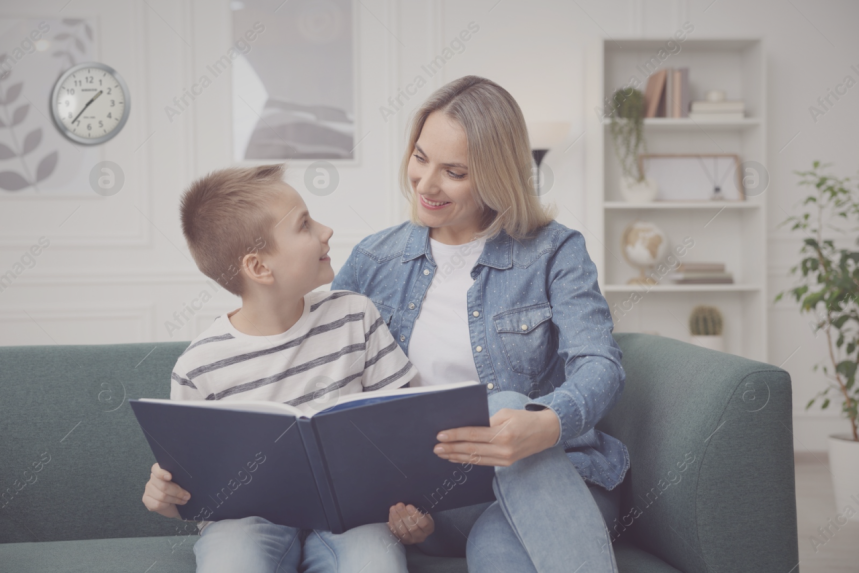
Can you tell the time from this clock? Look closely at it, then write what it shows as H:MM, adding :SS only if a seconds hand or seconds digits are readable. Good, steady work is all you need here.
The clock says 1:37
